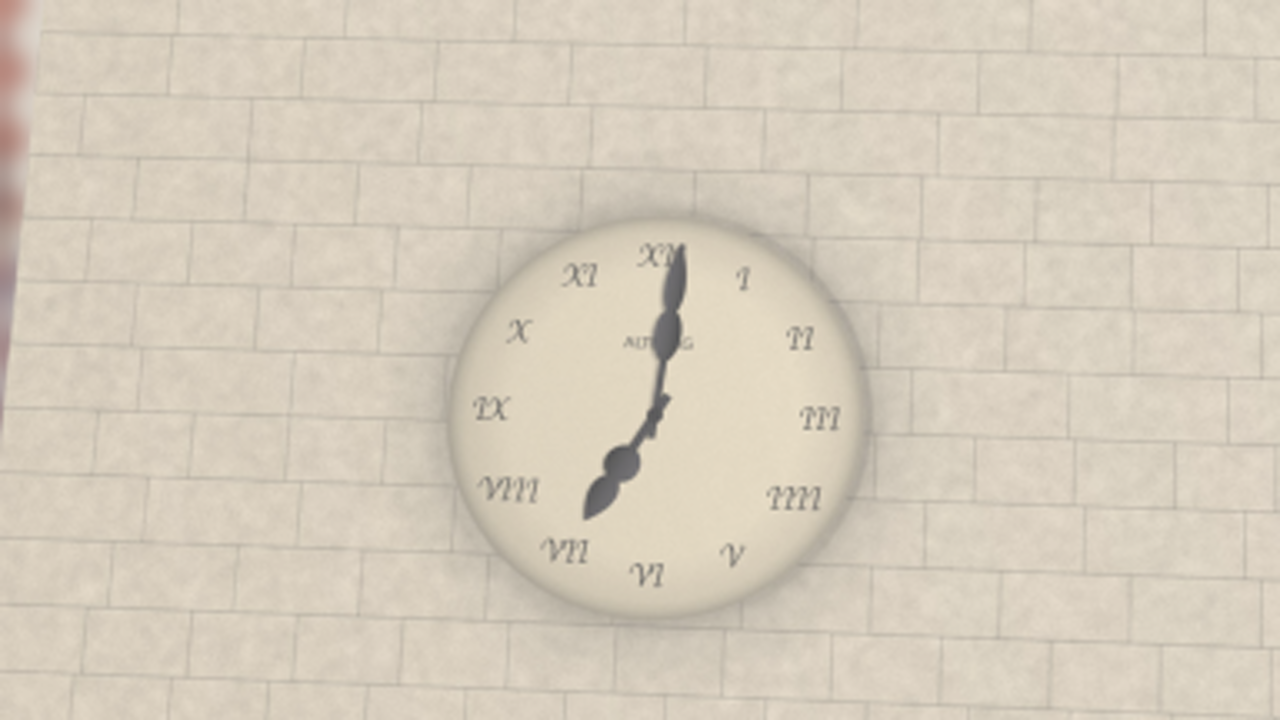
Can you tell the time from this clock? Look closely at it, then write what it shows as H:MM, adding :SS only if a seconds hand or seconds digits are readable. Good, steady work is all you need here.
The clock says 7:01
